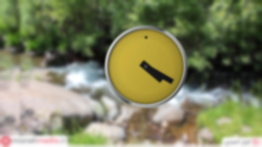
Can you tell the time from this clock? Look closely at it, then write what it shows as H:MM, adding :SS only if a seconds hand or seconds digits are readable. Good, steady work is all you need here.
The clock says 4:20
